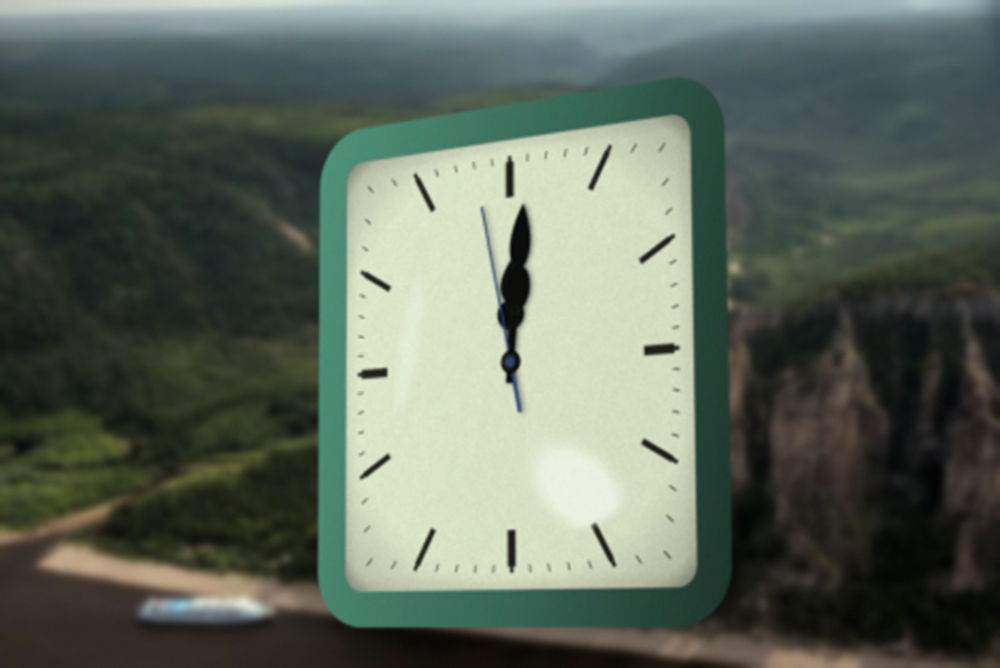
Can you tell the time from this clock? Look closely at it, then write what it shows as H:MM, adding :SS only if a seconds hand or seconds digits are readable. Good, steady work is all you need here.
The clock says 12:00:58
